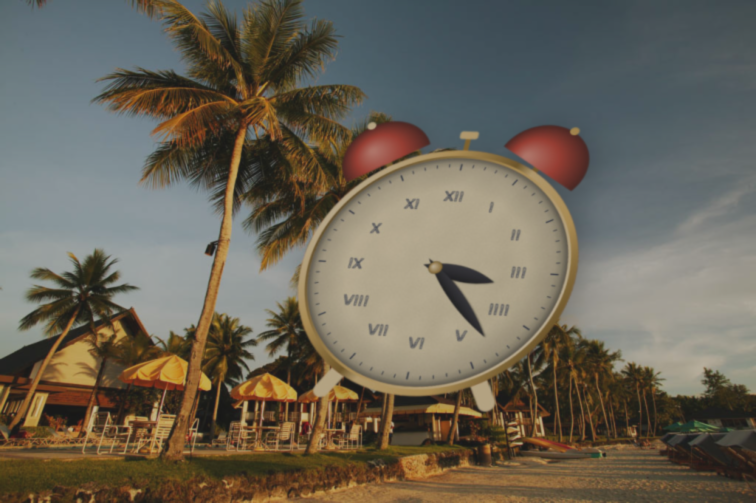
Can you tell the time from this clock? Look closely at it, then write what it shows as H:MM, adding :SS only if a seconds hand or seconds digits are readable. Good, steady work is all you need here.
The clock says 3:23
